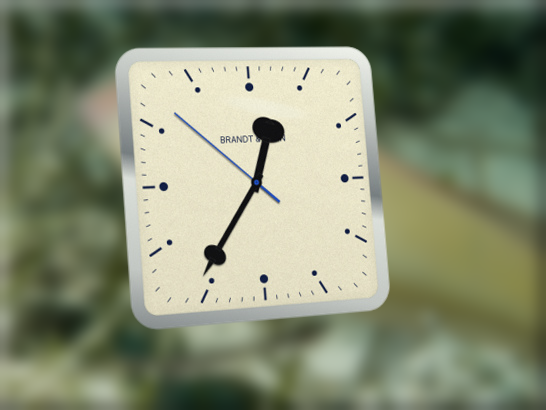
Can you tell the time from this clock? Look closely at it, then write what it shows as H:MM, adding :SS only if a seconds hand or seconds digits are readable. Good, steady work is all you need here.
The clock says 12:35:52
